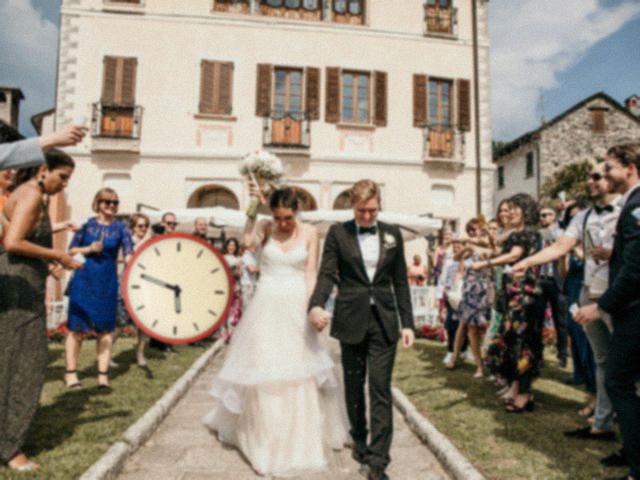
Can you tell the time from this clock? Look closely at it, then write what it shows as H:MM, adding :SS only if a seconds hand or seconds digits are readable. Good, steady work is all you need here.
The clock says 5:48
